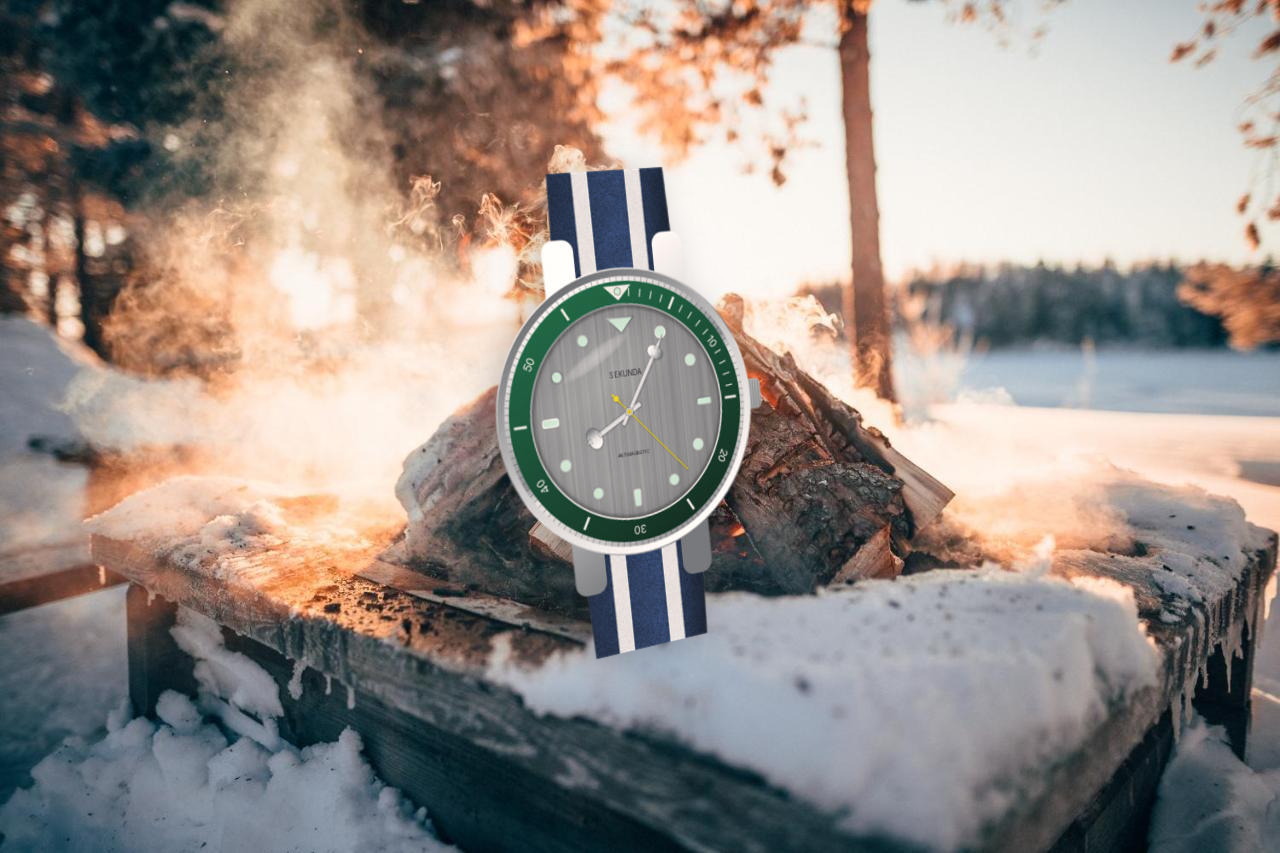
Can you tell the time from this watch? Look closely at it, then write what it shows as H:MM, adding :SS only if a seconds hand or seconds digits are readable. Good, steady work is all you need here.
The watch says 8:05:23
